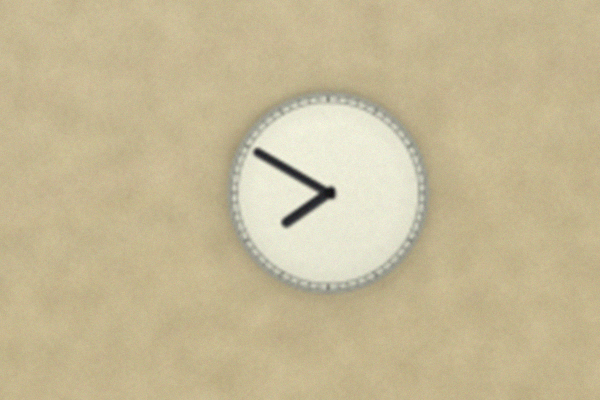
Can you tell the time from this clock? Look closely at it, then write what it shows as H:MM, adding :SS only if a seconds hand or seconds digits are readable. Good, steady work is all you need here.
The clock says 7:50
